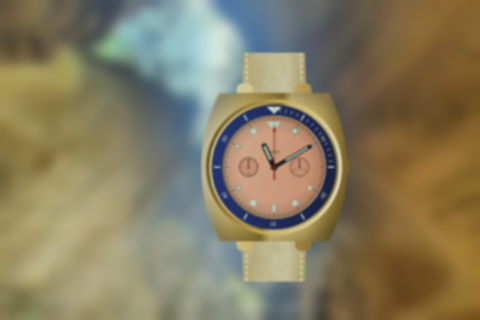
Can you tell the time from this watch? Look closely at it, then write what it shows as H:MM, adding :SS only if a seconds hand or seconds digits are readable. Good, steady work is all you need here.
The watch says 11:10
